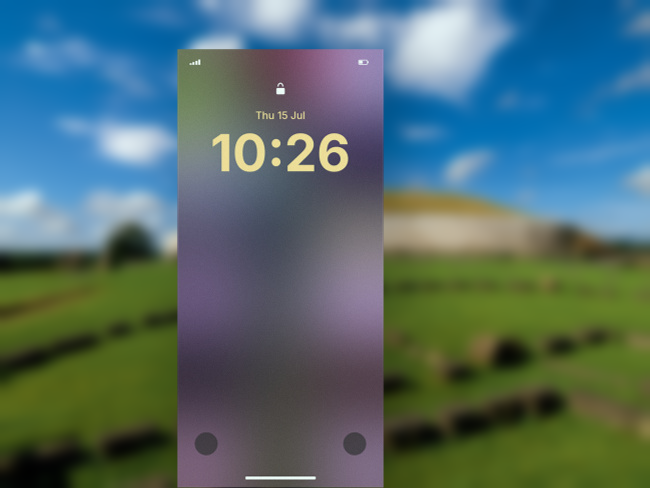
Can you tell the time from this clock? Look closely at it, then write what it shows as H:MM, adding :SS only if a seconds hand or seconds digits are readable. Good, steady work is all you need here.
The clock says 10:26
